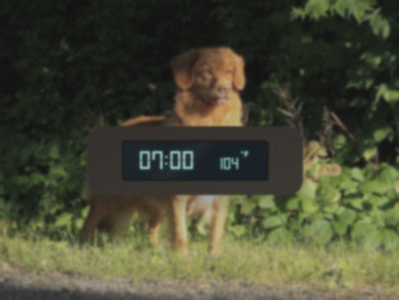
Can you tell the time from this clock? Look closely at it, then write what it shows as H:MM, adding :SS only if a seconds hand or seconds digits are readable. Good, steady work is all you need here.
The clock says 7:00
